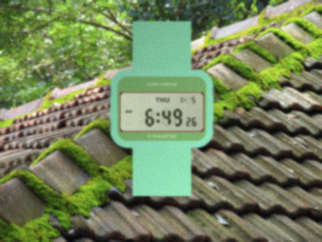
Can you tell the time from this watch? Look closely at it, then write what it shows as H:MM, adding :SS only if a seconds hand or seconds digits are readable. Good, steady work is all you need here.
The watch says 6:49
